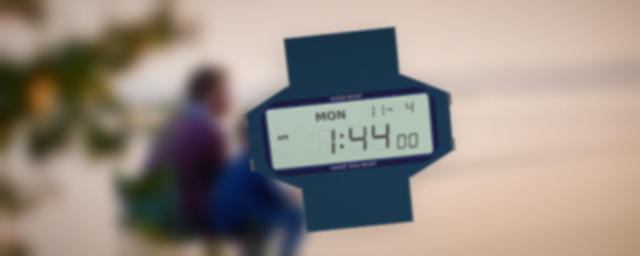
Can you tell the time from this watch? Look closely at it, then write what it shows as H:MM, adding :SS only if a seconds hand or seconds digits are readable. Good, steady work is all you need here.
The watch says 1:44
